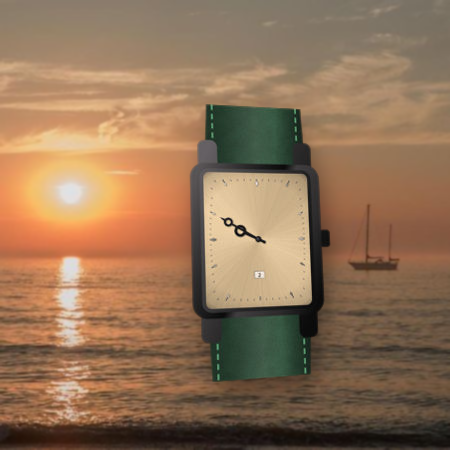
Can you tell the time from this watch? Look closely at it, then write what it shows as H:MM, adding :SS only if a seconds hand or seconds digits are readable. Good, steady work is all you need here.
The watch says 9:50
